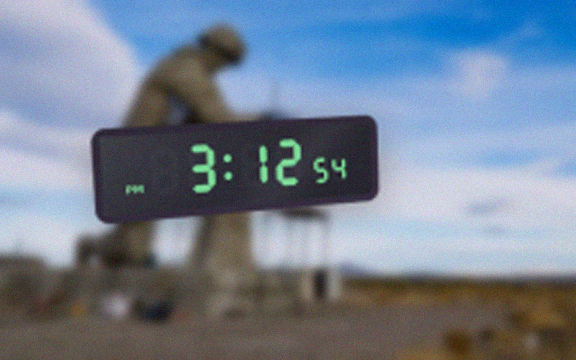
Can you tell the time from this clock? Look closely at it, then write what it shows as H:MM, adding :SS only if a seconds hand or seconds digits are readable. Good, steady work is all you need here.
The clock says 3:12:54
